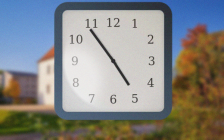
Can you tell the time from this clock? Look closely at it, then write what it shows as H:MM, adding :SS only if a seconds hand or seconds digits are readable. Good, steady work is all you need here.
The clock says 4:54
